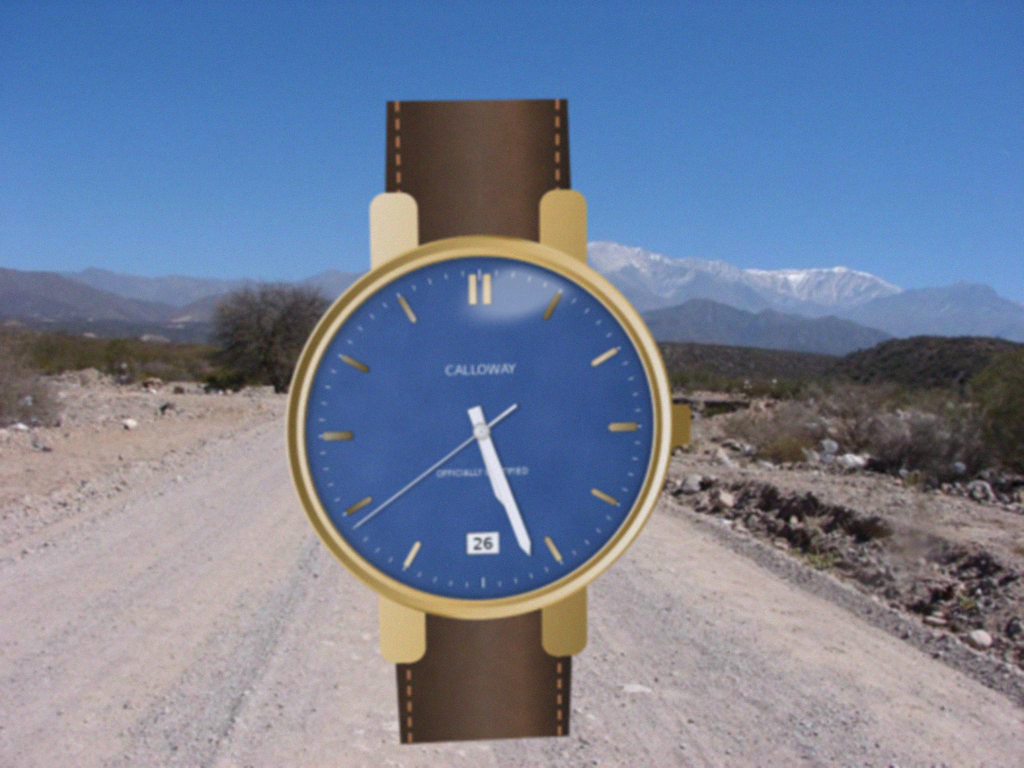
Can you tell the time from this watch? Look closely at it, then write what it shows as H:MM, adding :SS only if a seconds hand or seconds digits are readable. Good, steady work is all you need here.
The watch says 5:26:39
